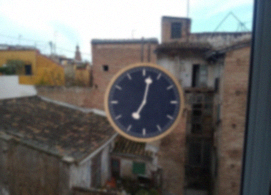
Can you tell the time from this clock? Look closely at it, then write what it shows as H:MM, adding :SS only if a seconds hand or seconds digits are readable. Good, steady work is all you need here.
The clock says 7:02
